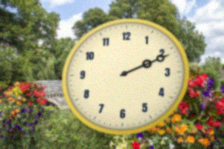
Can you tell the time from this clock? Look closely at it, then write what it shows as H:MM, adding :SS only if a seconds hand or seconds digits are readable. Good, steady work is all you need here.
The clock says 2:11
